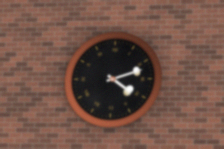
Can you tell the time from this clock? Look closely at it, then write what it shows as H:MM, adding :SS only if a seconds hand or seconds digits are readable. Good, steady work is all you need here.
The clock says 4:12
